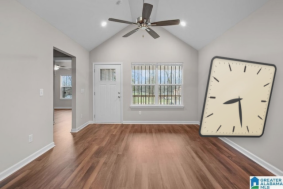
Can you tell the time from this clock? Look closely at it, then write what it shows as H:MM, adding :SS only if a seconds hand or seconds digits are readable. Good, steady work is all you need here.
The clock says 8:27
